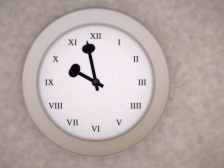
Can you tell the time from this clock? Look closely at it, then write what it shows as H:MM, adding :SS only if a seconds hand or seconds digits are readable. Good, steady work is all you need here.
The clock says 9:58
